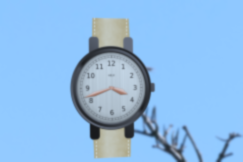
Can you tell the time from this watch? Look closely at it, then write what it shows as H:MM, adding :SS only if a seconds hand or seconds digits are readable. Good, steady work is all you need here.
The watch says 3:42
